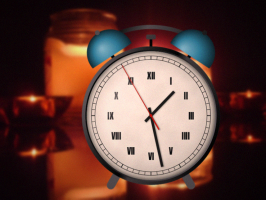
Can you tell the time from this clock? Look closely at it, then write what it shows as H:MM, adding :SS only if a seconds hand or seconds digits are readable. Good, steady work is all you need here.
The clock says 1:27:55
